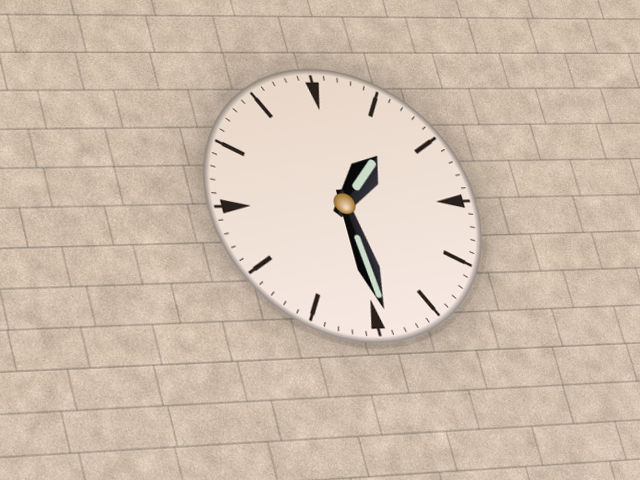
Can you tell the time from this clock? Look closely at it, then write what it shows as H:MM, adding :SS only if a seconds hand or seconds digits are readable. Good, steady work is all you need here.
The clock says 1:29
